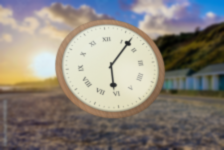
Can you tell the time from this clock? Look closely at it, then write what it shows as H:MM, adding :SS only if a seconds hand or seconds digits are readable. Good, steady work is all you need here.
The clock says 6:07
